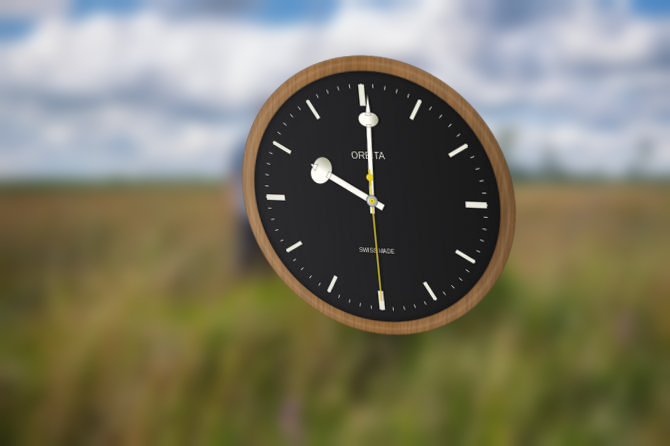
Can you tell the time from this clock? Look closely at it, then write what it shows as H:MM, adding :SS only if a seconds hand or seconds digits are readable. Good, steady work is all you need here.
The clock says 10:00:30
